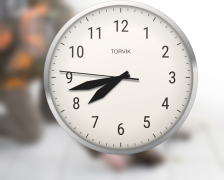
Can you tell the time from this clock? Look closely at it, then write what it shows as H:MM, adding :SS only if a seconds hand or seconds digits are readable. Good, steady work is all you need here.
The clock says 7:42:46
